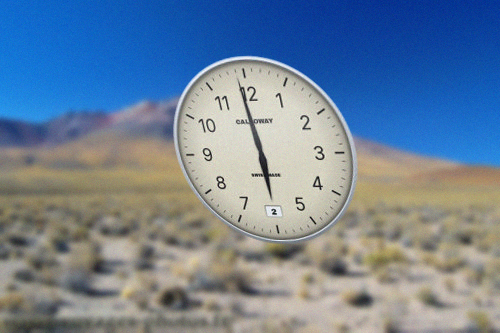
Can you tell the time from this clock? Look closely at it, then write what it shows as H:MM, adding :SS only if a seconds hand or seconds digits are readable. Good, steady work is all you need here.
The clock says 5:59
